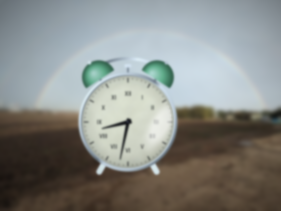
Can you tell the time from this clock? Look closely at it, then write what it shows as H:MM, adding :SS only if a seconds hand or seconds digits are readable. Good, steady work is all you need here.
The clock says 8:32
